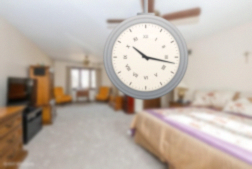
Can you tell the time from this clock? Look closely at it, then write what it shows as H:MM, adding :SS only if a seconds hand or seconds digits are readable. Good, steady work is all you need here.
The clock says 10:17
